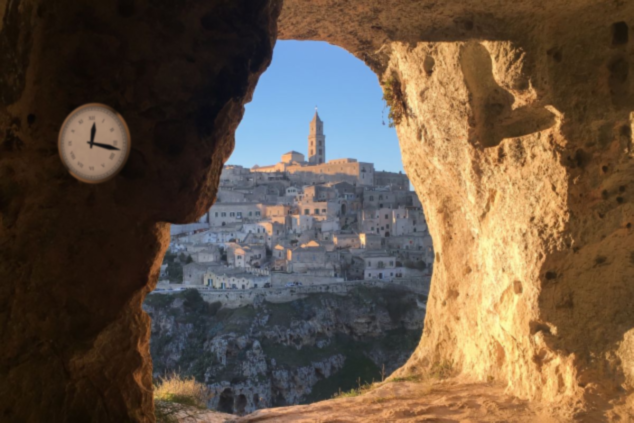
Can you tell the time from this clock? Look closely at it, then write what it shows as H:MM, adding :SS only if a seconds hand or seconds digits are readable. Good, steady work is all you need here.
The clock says 12:17
